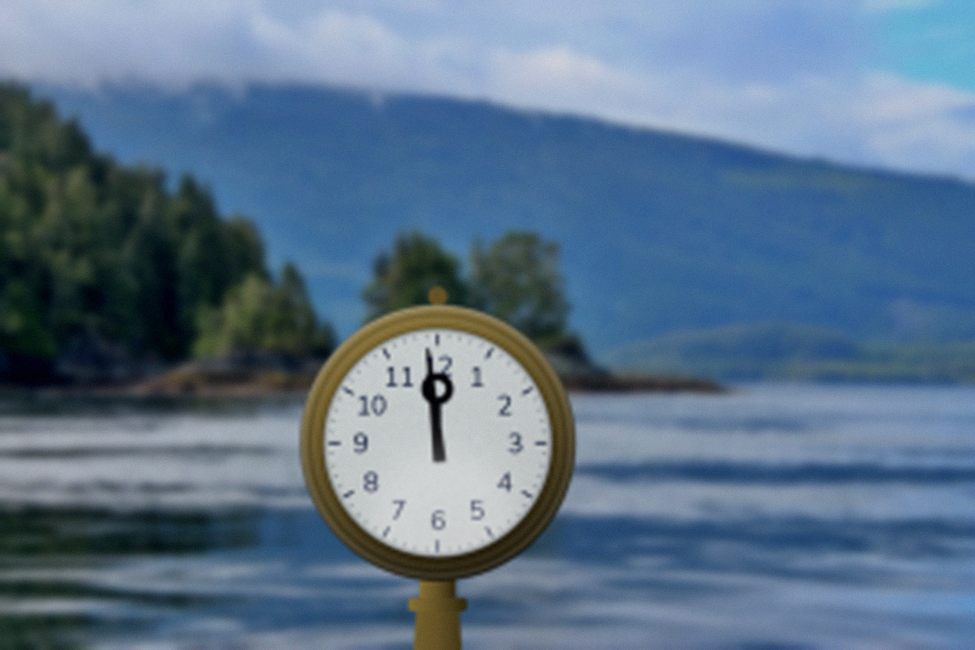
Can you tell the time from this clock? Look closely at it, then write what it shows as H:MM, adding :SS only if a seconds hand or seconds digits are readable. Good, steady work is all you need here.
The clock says 11:59
